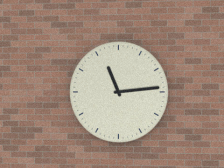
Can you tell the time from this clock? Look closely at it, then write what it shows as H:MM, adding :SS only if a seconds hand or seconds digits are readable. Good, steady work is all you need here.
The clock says 11:14
